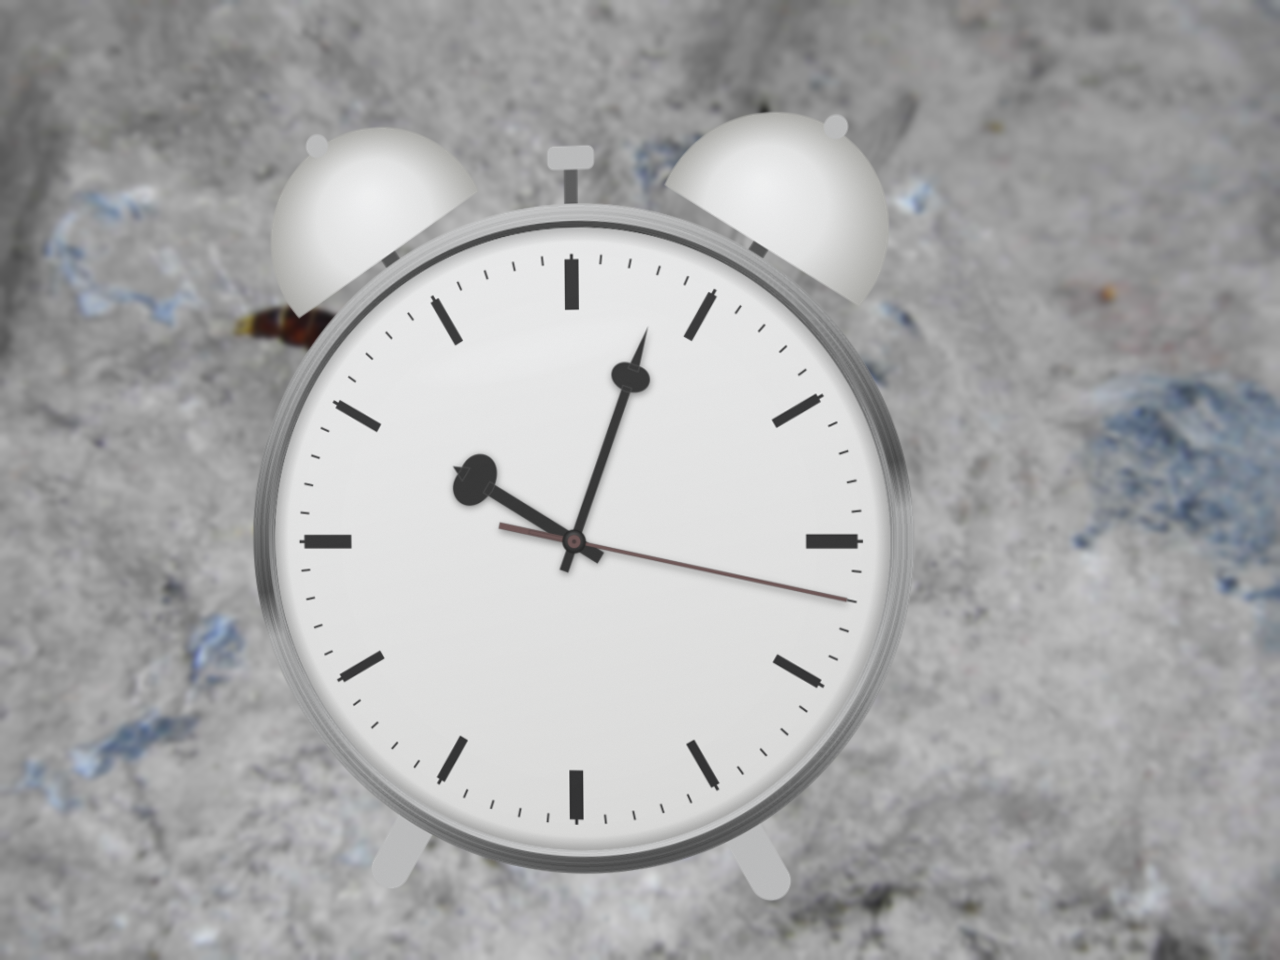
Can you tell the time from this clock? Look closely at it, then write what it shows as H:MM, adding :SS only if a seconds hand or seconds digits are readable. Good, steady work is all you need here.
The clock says 10:03:17
